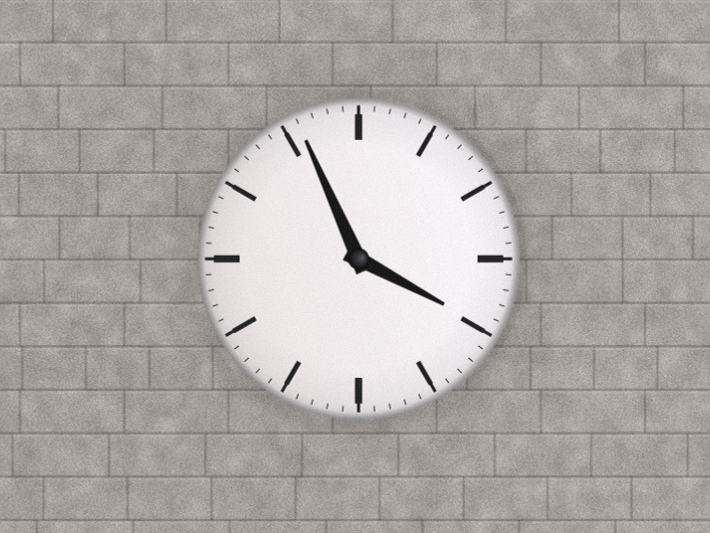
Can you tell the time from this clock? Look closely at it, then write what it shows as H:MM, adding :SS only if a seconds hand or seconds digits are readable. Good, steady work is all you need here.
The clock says 3:56
